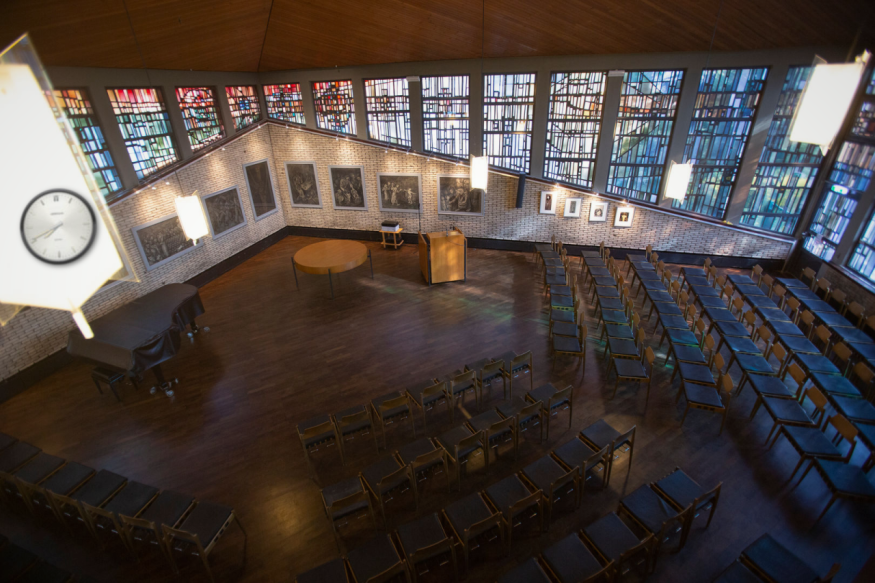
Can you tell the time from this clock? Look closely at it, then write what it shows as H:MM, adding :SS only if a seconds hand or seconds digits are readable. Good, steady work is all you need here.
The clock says 7:41
